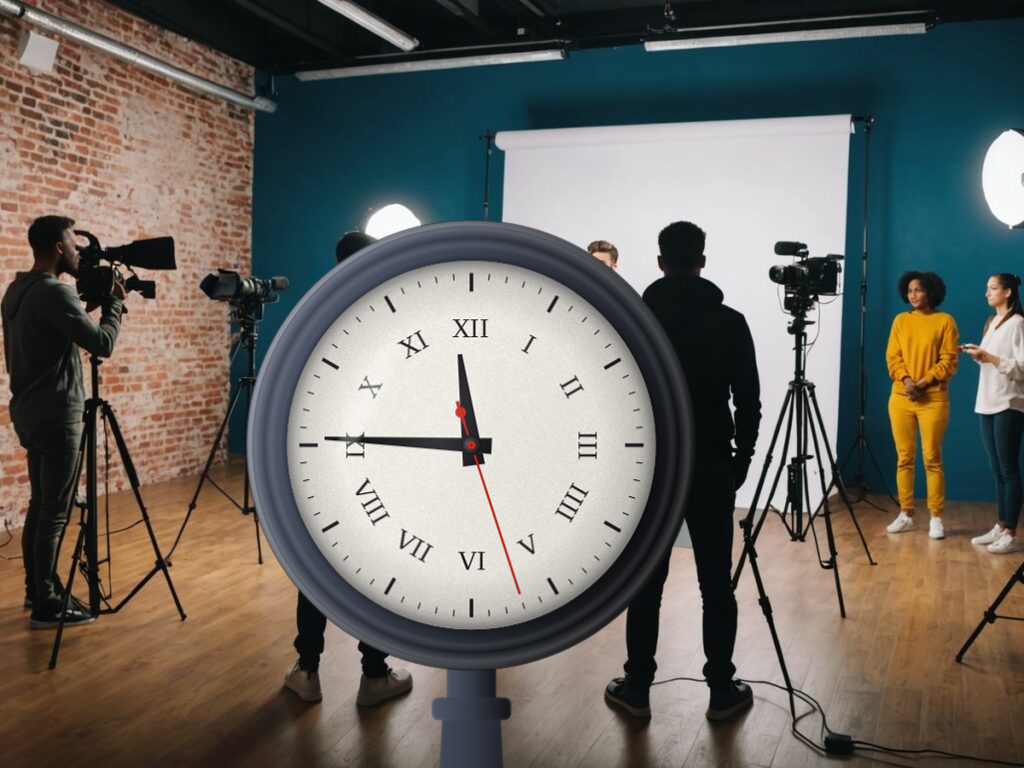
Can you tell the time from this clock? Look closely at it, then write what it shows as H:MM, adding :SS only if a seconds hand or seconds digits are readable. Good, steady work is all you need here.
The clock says 11:45:27
